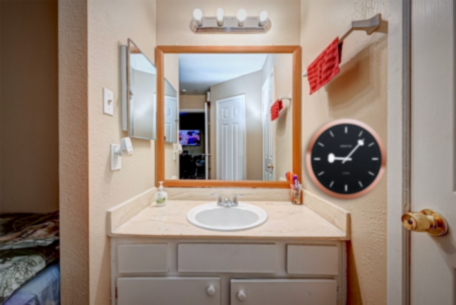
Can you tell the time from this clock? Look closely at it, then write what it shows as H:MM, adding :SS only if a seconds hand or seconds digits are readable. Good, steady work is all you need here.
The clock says 9:07
